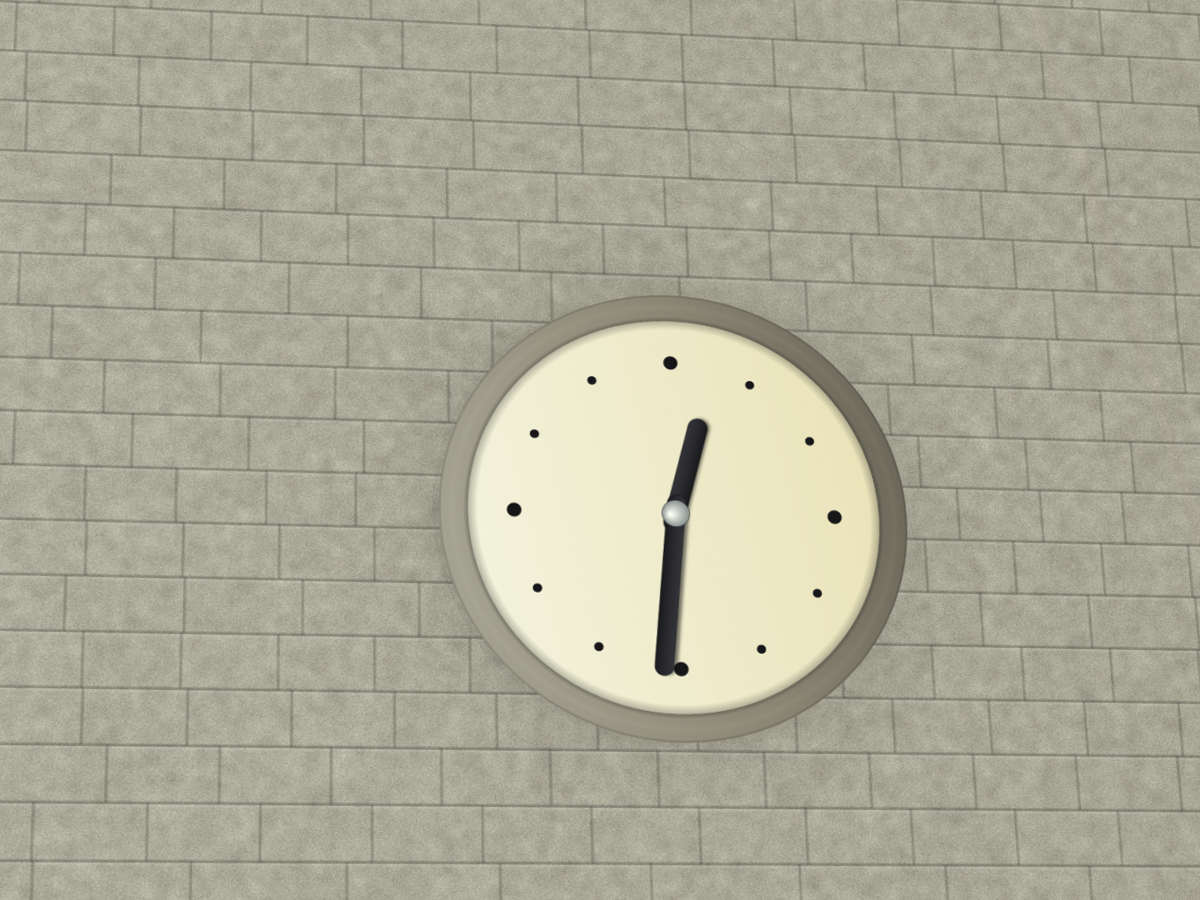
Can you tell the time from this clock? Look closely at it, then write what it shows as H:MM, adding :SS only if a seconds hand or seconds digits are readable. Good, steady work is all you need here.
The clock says 12:31
